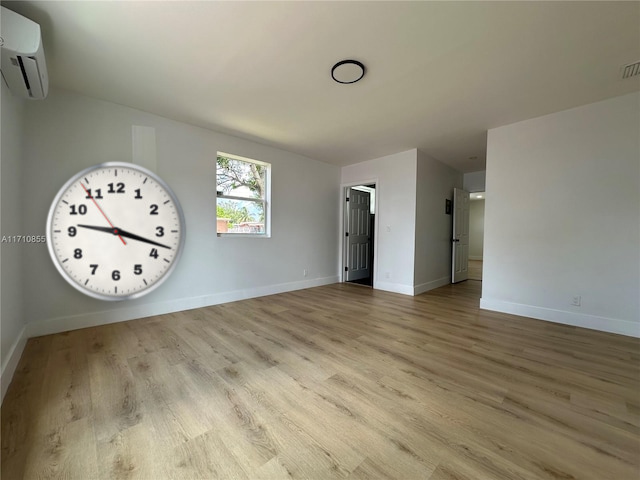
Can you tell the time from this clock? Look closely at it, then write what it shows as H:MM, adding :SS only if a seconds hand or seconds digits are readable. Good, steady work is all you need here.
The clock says 9:17:54
